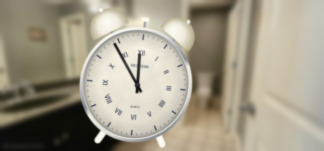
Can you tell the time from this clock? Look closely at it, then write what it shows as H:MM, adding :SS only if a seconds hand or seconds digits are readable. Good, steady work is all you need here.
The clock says 11:54
